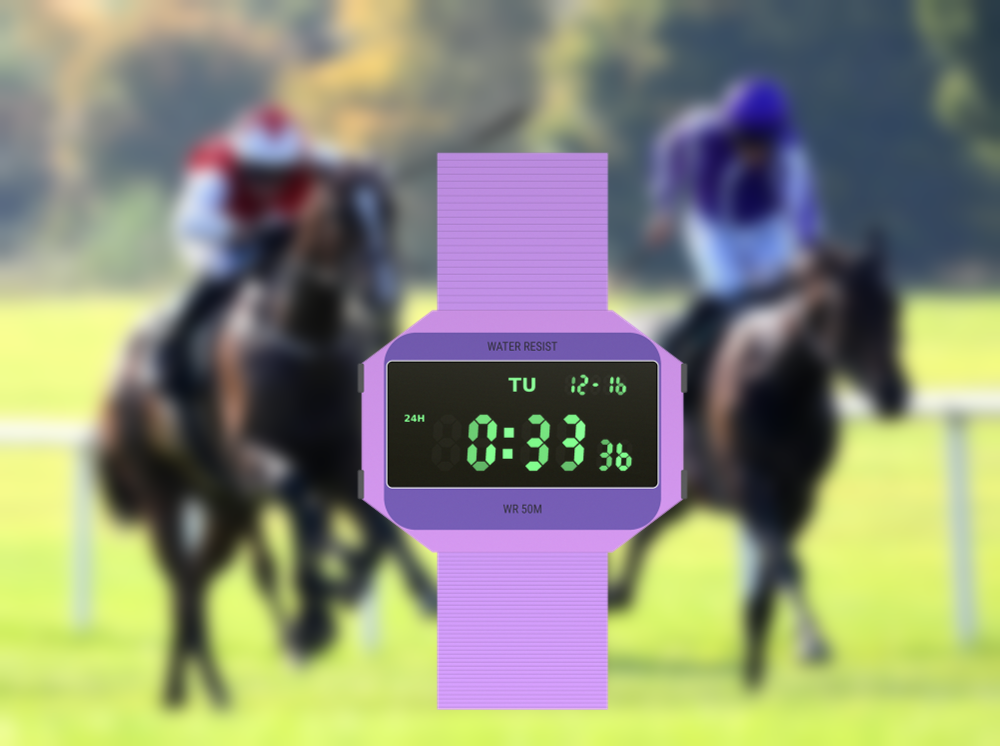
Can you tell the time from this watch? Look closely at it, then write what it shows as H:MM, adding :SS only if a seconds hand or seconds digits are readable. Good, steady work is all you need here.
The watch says 0:33:36
